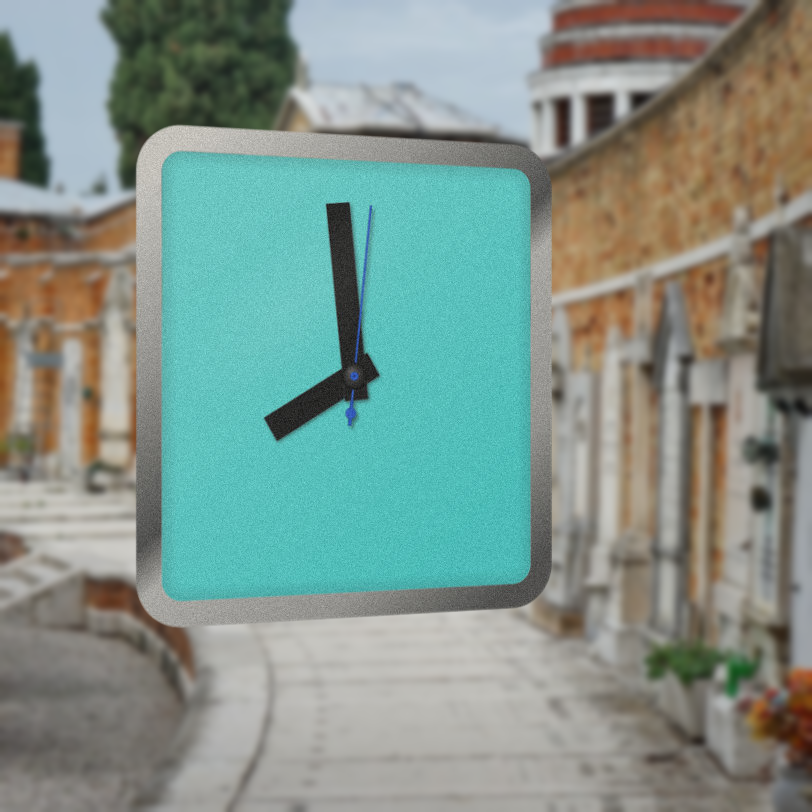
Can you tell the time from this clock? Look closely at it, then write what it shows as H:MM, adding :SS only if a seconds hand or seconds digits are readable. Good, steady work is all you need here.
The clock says 7:59:01
